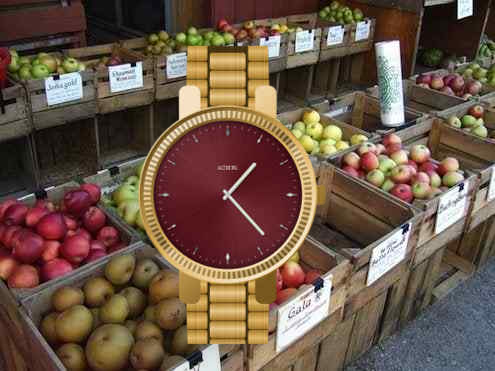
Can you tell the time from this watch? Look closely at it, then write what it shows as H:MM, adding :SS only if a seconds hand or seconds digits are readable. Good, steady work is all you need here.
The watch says 1:23
